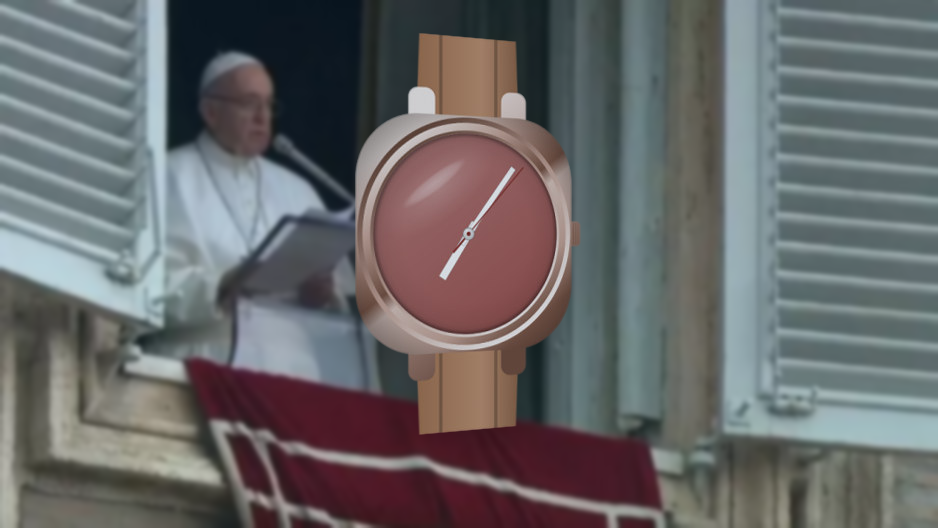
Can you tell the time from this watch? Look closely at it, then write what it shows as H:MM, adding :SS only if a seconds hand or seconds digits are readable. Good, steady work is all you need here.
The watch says 7:06:07
